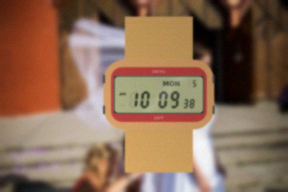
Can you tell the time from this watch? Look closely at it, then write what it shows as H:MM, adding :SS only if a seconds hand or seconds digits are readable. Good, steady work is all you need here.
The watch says 10:09
